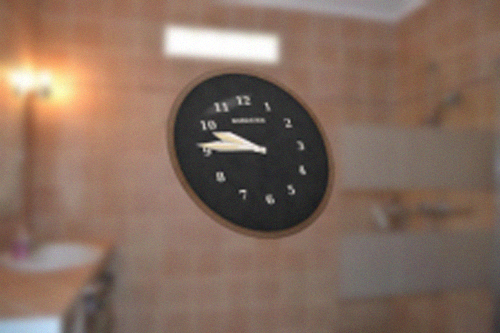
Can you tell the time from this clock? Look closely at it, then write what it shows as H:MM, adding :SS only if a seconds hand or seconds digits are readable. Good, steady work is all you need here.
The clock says 9:46
